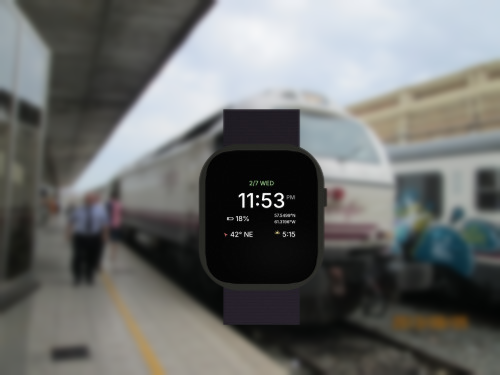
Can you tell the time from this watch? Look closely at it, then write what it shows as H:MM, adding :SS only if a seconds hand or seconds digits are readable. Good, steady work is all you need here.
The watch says 11:53
